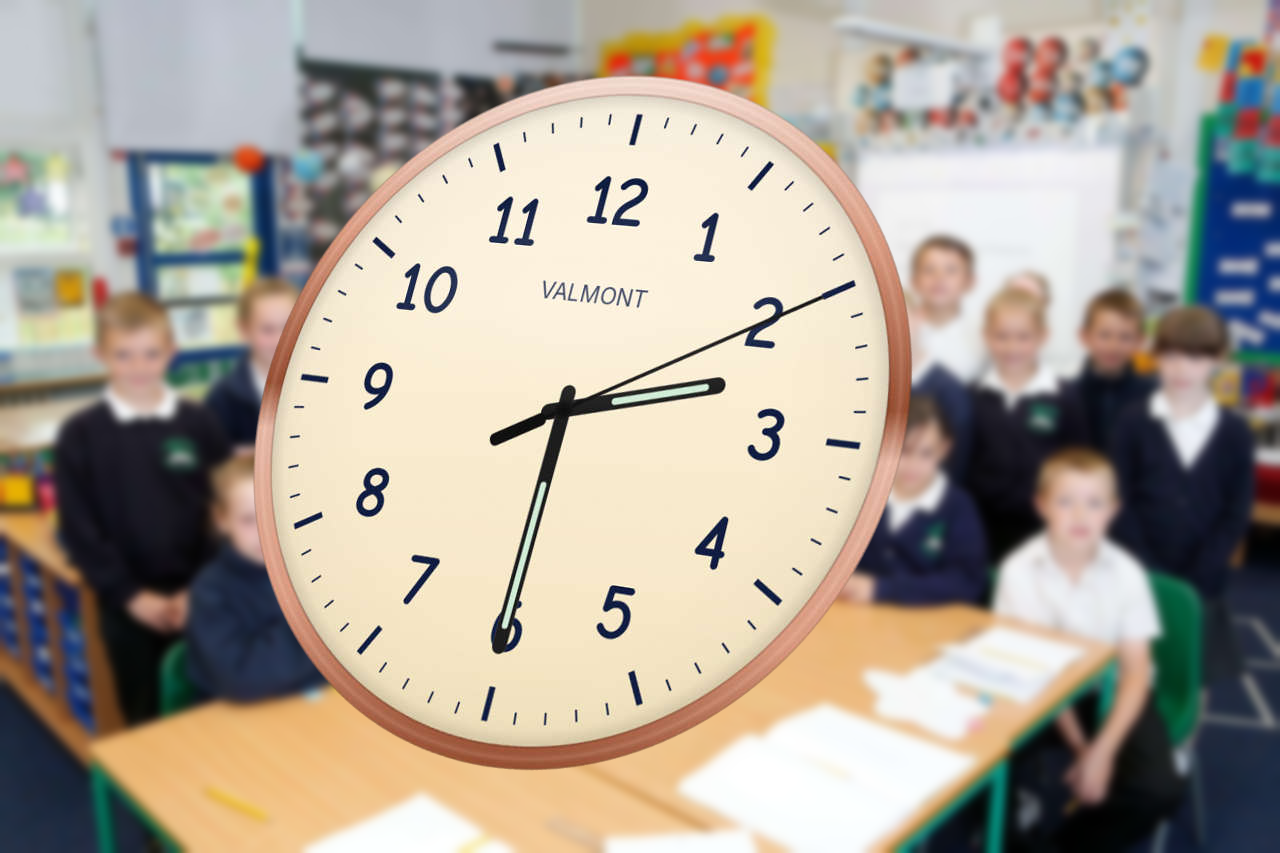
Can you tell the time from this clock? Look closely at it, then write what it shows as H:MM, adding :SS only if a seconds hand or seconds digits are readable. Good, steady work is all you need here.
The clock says 2:30:10
